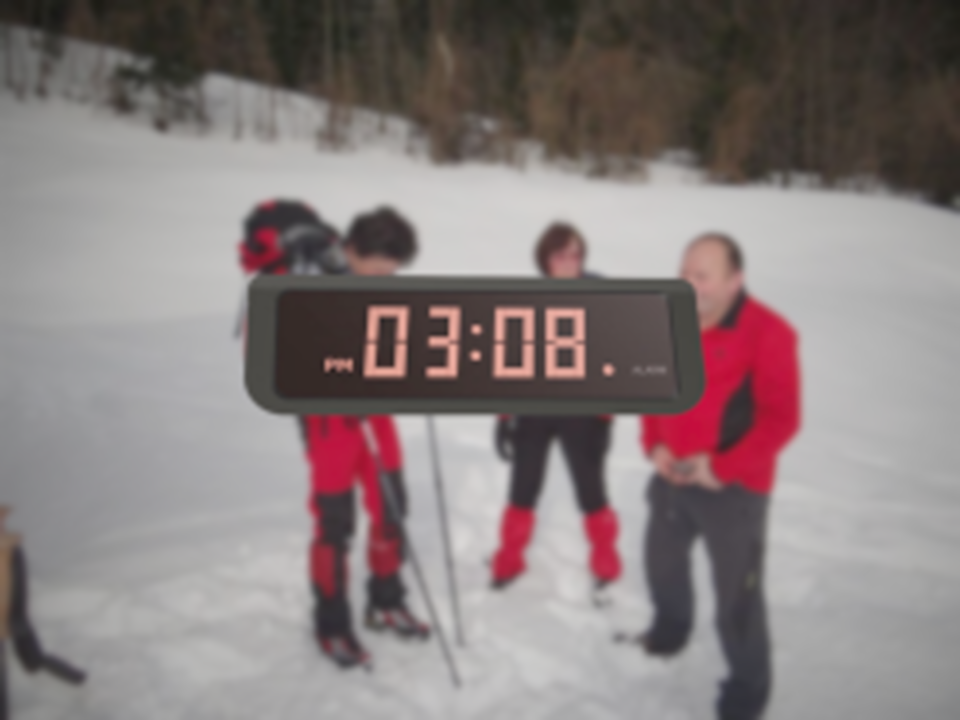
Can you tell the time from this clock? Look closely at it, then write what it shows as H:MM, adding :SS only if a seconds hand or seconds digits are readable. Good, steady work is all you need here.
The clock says 3:08
